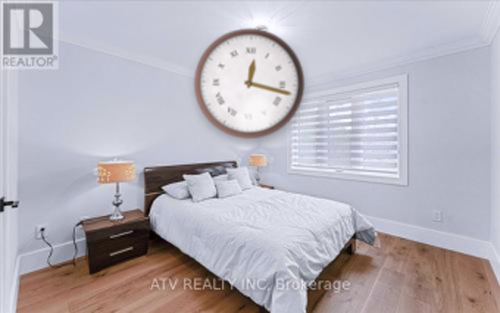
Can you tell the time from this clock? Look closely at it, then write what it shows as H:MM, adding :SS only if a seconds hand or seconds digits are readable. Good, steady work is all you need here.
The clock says 12:17
